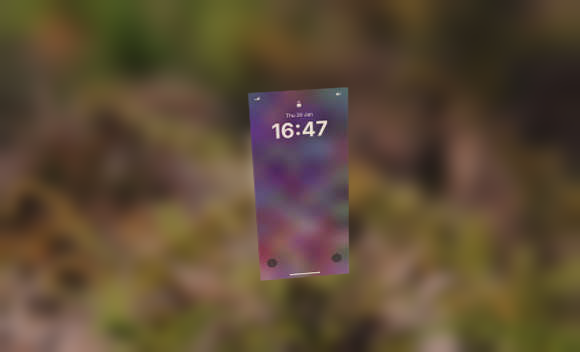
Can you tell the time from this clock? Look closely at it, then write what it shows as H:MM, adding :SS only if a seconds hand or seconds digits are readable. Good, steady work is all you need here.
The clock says 16:47
